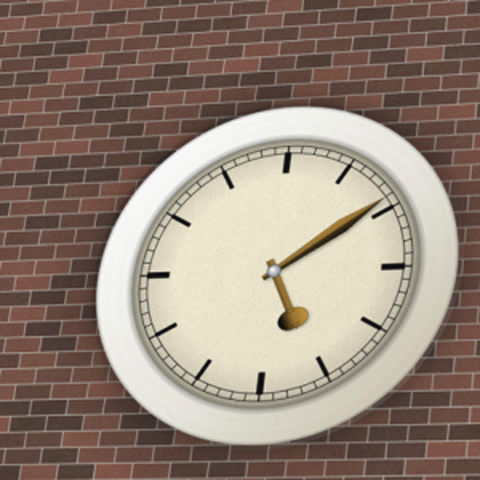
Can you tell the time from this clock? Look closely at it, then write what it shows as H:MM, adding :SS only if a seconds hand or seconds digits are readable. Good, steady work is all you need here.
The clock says 5:09
